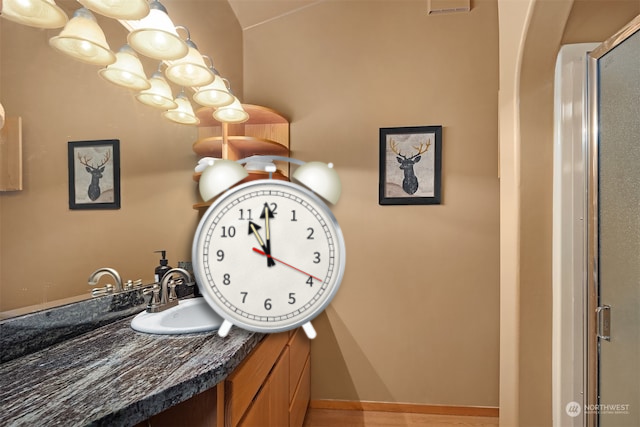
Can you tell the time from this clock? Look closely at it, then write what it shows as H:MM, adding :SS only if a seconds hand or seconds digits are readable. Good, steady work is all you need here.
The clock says 10:59:19
